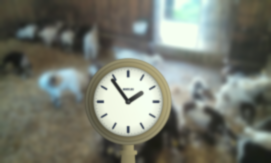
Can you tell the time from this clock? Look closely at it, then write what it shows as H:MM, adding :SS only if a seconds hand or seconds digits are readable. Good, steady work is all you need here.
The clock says 1:54
